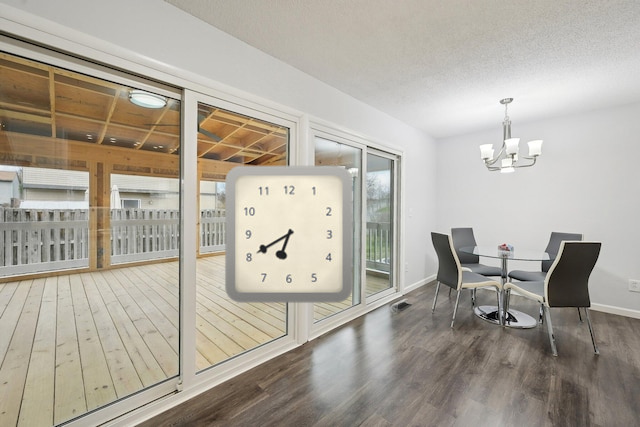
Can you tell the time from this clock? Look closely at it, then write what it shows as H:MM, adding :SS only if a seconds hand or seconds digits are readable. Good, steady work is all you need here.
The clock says 6:40
